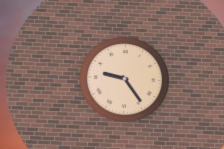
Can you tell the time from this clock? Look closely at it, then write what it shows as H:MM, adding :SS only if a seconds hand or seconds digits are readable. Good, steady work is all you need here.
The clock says 9:24
